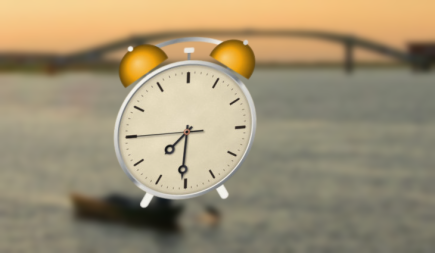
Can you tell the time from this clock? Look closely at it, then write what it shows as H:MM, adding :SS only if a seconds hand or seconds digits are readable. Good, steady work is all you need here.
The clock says 7:30:45
